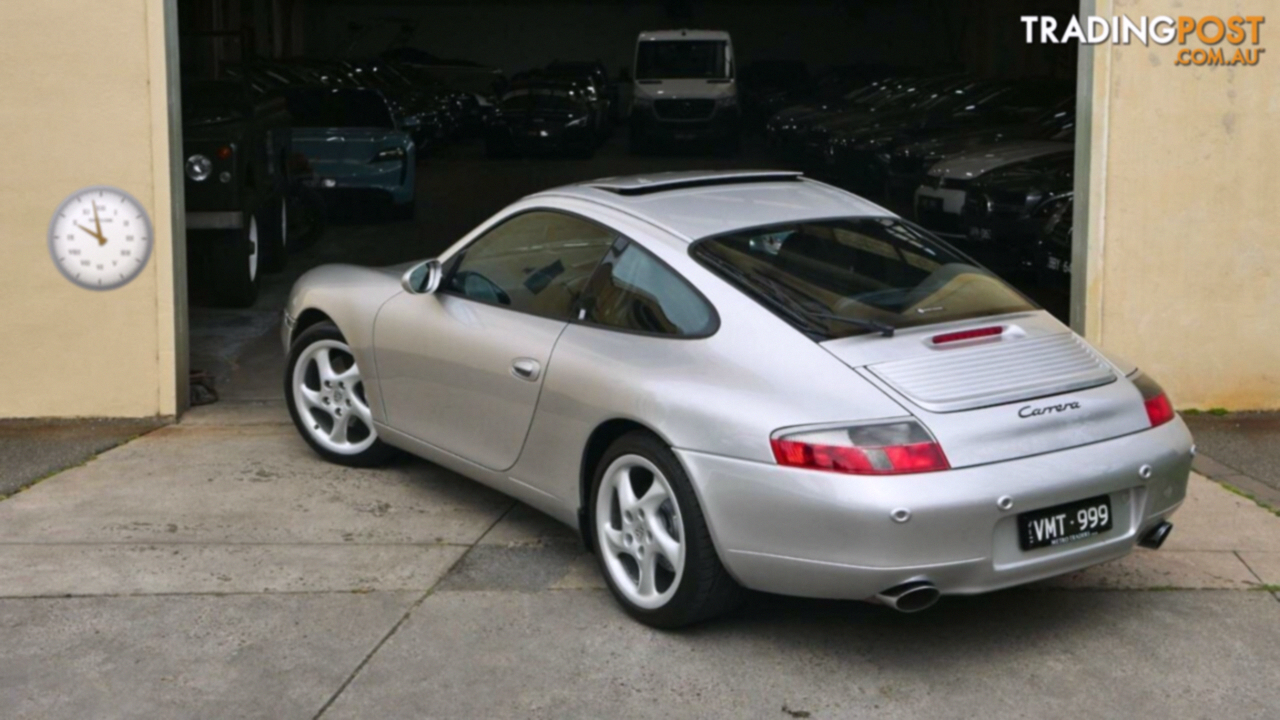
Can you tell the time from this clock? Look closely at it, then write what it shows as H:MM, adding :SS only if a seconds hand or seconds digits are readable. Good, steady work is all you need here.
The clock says 9:58
